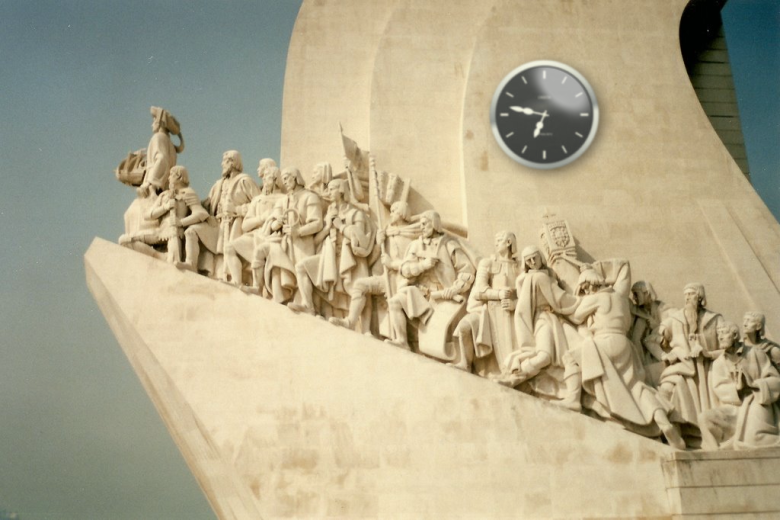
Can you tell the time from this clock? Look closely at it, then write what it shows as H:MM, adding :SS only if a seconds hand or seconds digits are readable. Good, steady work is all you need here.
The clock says 6:47
